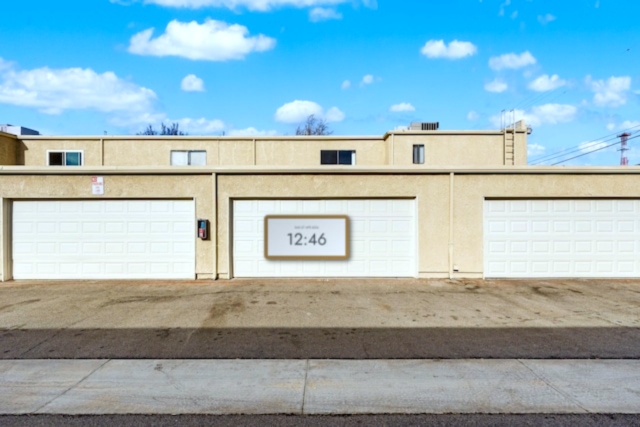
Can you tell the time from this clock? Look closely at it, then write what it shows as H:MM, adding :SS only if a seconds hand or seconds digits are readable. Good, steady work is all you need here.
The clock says 12:46
